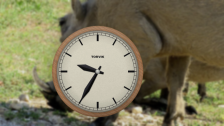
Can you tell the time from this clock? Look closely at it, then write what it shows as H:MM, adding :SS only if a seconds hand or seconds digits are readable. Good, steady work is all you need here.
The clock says 9:35
